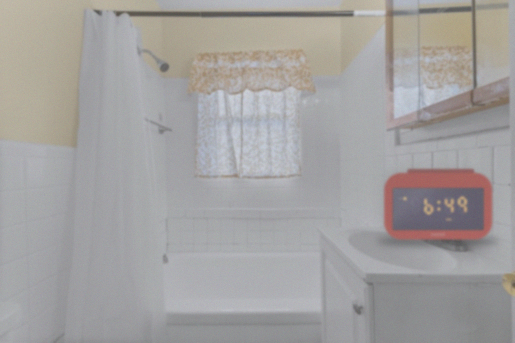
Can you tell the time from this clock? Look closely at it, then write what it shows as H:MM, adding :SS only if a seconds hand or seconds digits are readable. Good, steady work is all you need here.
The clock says 6:49
